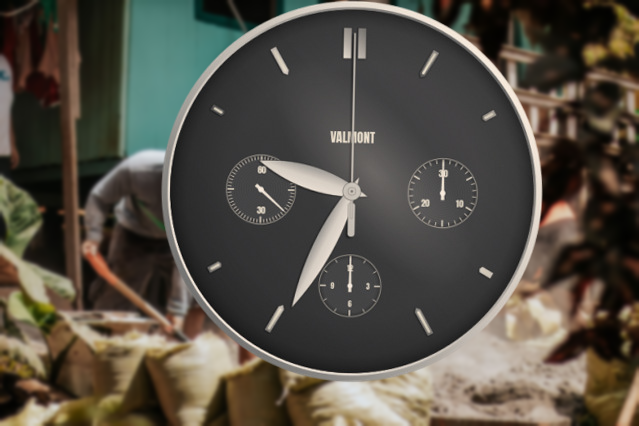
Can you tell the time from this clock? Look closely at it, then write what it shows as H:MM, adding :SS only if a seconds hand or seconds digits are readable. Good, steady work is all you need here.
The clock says 9:34:22
